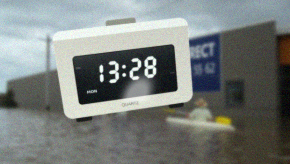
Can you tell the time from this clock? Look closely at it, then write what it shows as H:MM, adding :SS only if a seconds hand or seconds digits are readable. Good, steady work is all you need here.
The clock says 13:28
